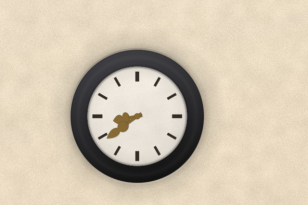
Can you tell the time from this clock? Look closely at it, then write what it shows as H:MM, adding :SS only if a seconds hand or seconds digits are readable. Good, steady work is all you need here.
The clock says 8:39
